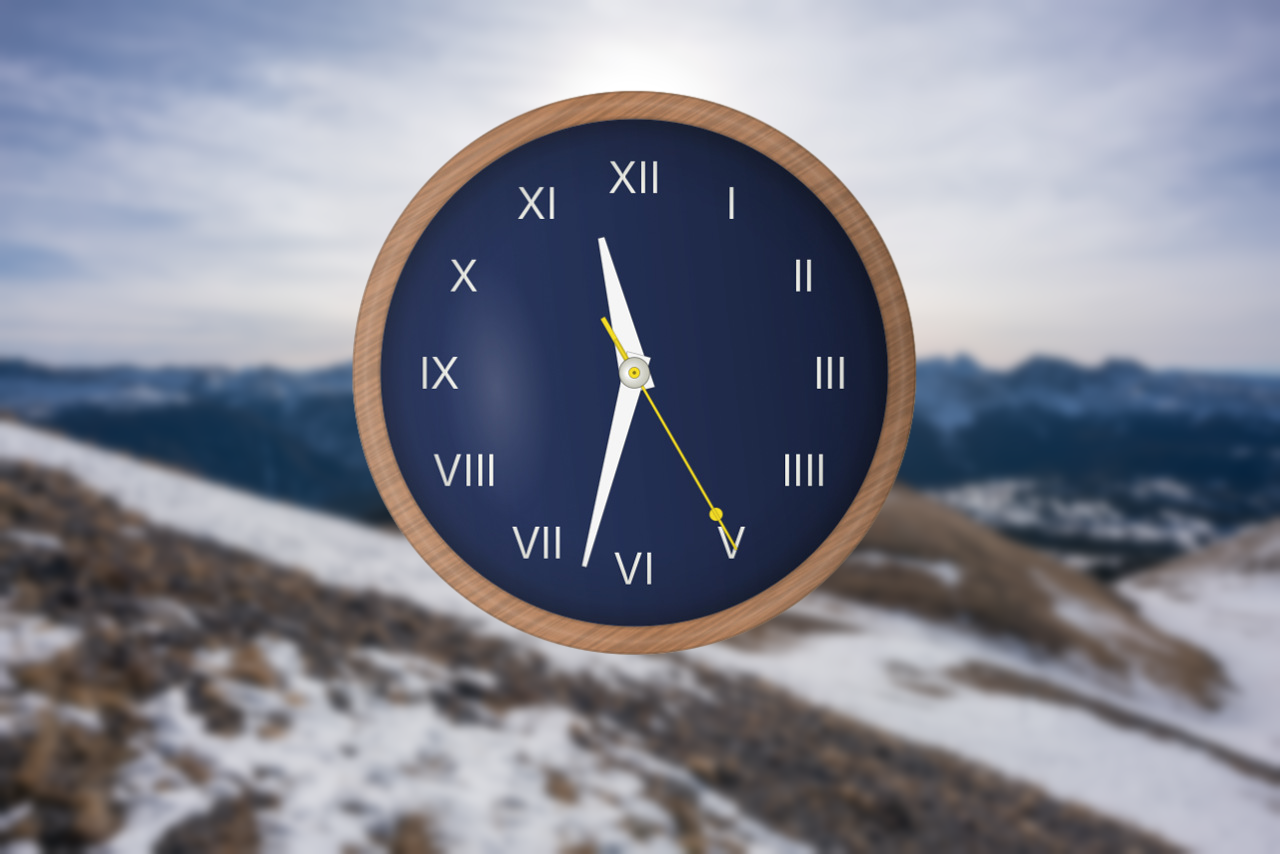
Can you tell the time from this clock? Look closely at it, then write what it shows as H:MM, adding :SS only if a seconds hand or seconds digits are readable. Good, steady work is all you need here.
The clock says 11:32:25
